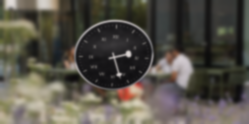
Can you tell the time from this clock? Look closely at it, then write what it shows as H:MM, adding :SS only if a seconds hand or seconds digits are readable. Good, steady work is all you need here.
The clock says 2:27
